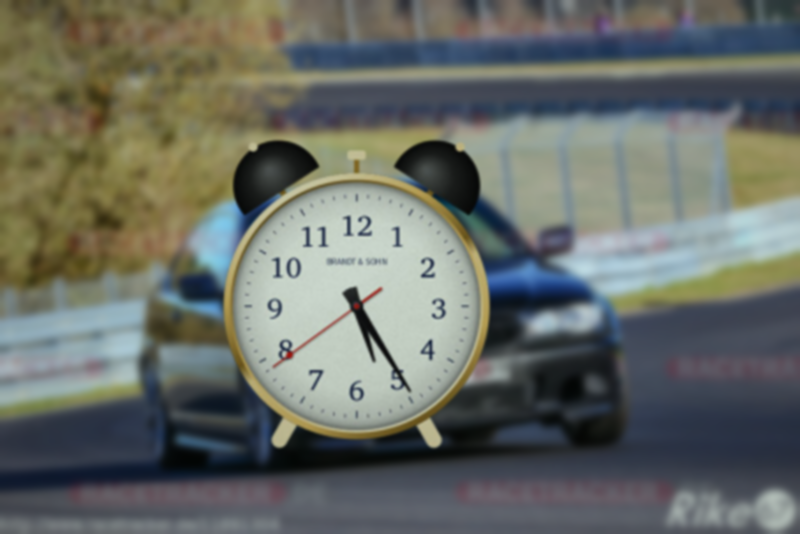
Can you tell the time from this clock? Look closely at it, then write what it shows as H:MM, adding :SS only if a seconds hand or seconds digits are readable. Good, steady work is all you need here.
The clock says 5:24:39
